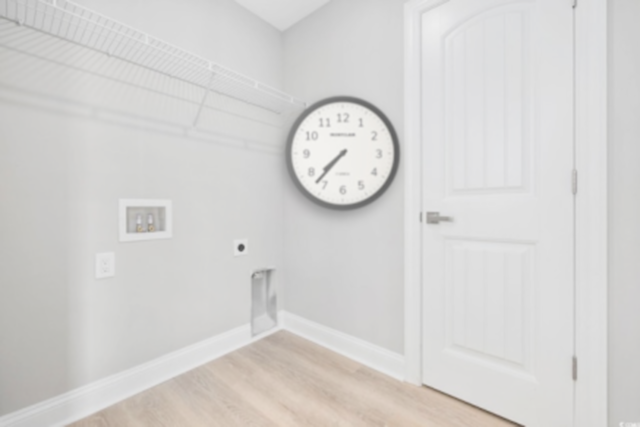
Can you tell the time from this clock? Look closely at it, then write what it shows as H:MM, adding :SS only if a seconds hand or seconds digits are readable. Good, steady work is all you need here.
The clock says 7:37
